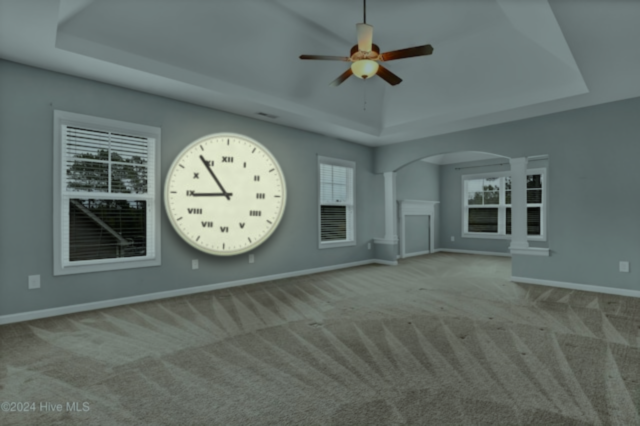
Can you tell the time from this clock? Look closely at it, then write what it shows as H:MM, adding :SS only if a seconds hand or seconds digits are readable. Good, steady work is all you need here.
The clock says 8:54
